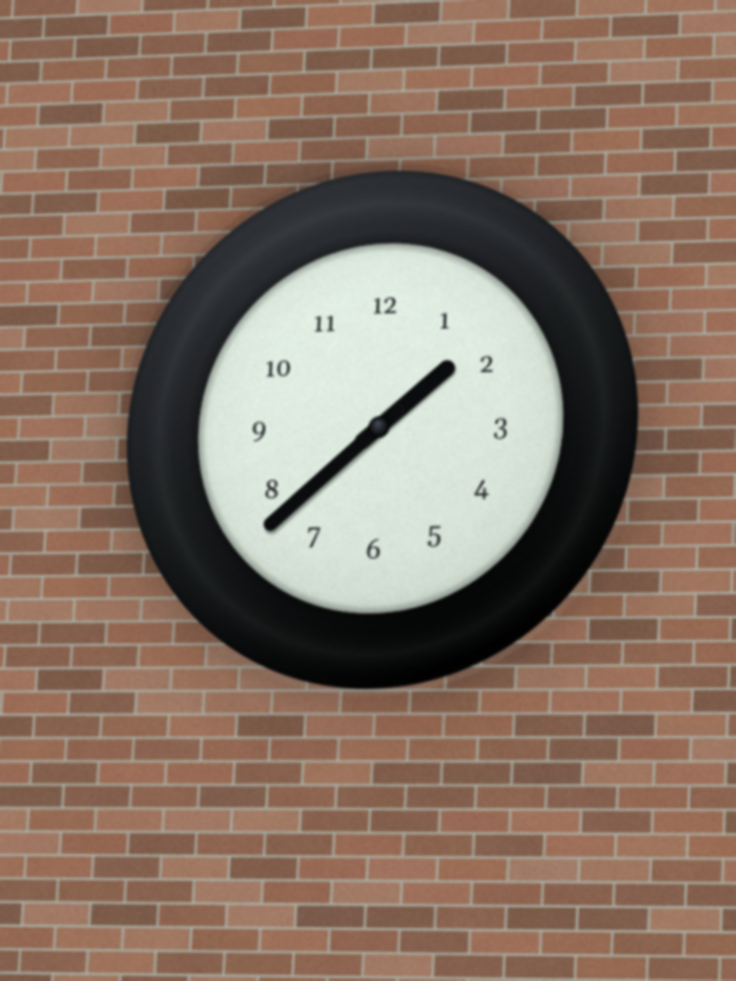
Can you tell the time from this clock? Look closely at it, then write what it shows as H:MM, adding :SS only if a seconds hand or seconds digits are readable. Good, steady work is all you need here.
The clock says 1:38
